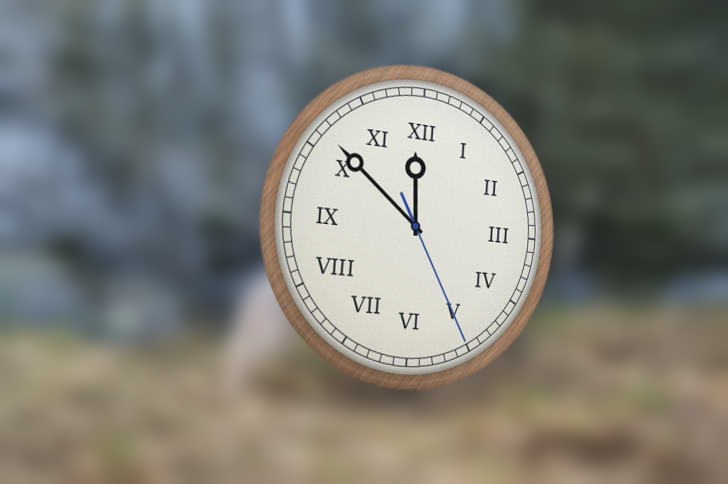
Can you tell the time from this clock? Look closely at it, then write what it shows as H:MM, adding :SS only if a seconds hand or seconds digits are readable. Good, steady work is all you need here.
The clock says 11:51:25
